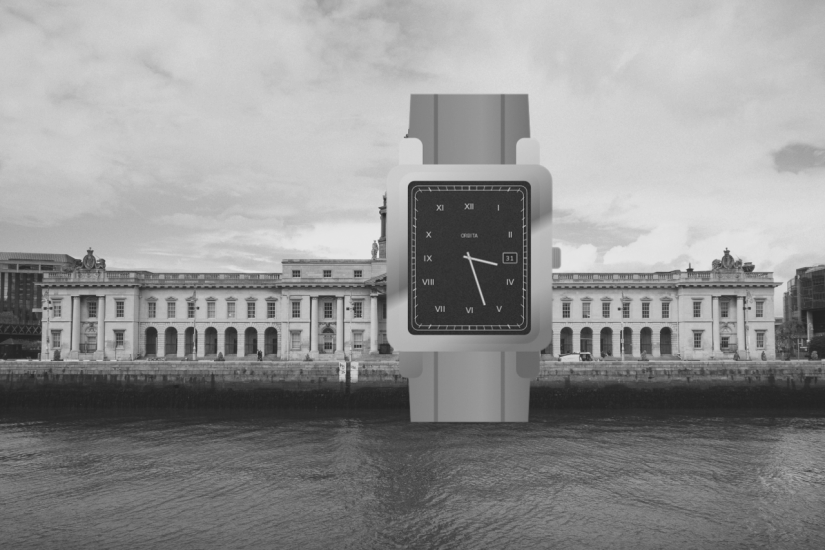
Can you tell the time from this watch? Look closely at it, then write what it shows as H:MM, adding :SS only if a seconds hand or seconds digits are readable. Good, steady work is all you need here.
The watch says 3:27
